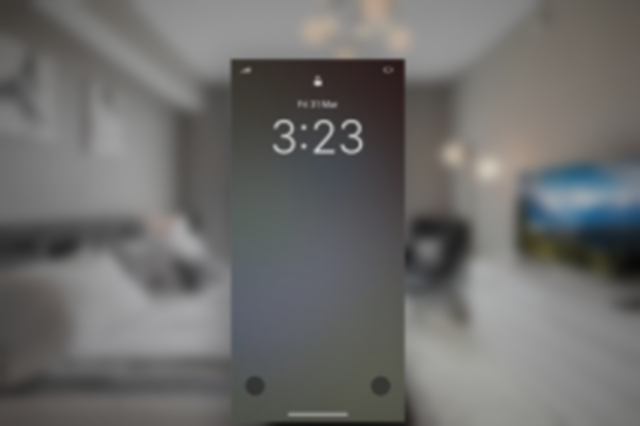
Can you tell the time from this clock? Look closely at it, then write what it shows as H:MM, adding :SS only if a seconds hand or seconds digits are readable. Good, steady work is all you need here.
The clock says 3:23
